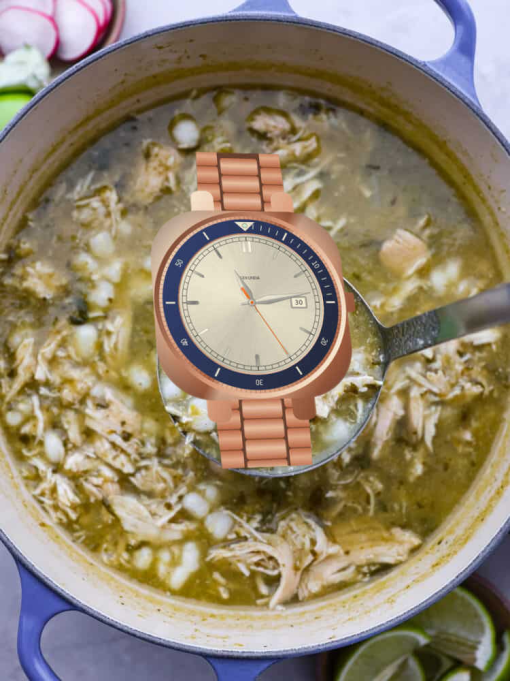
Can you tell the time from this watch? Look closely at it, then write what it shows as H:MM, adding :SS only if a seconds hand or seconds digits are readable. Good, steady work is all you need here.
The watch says 11:13:25
